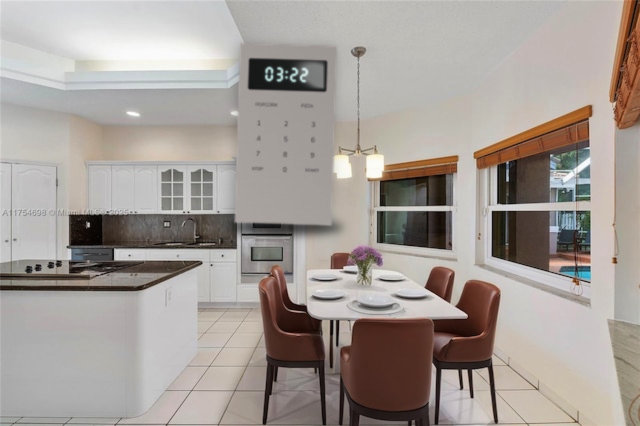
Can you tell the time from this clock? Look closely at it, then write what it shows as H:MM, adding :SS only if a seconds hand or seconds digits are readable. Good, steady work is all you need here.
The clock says 3:22
